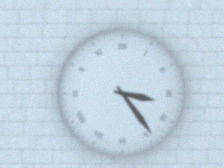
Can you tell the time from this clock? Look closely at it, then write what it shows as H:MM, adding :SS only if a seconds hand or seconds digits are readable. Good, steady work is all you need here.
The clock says 3:24
